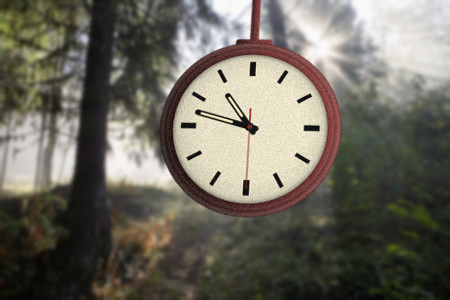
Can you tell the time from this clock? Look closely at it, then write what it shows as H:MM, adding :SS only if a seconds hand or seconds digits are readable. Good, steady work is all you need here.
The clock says 10:47:30
